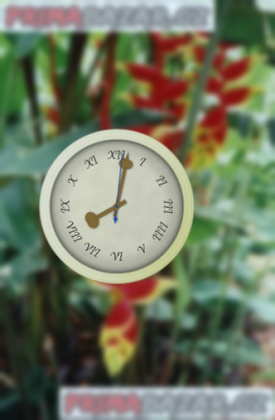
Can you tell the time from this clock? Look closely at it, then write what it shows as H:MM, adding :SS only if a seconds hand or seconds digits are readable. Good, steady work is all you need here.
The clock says 8:02:01
